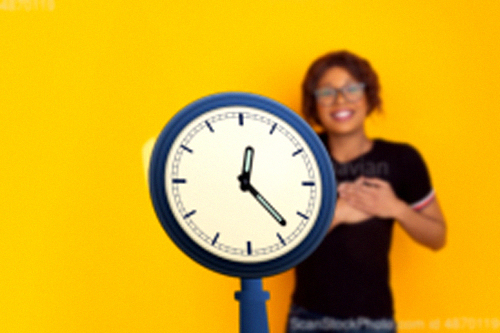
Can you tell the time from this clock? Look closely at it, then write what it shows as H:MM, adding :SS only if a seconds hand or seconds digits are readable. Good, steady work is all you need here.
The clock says 12:23
